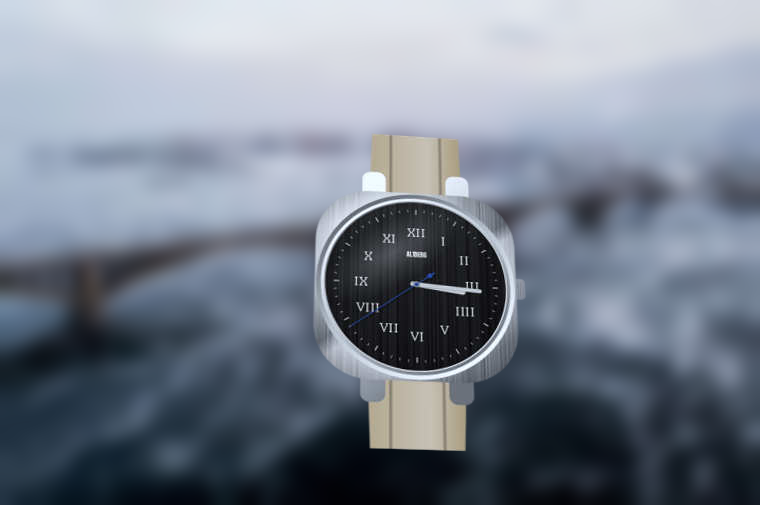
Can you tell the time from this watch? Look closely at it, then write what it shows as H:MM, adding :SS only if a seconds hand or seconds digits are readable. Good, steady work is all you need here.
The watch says 3:15:39
